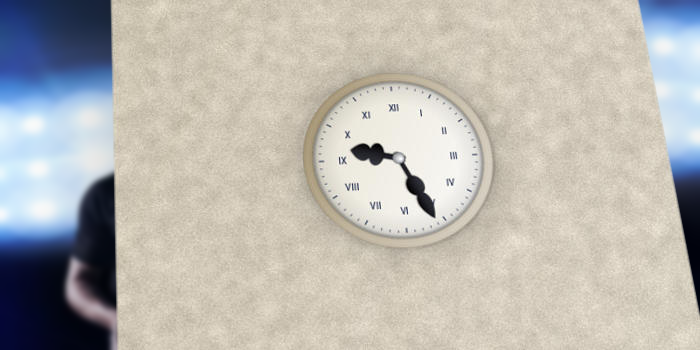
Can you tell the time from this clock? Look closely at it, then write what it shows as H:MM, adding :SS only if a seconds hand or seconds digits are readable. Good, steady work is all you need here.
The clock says 9:26
